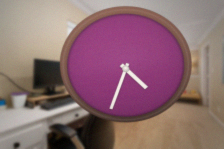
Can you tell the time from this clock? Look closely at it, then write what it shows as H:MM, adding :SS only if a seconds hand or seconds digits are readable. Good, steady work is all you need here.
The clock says 4:33
